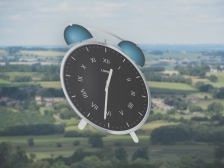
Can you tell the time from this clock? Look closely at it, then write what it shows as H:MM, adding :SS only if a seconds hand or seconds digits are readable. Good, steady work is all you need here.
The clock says 12:31
